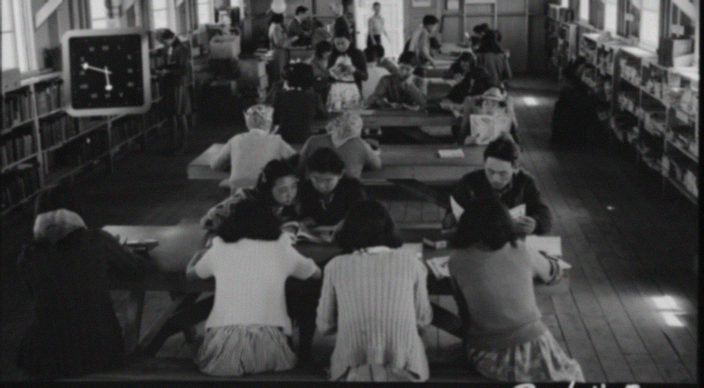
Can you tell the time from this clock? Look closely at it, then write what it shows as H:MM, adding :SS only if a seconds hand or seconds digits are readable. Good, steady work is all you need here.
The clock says 5:48
